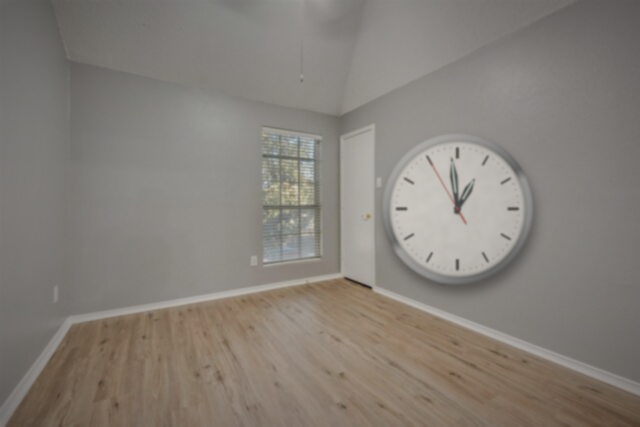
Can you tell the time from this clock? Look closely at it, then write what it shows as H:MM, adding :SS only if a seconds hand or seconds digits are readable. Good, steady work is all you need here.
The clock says 12:58:55
